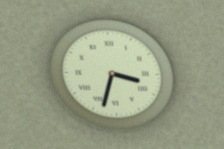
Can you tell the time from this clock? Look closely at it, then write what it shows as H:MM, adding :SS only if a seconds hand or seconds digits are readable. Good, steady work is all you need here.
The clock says 3:33
